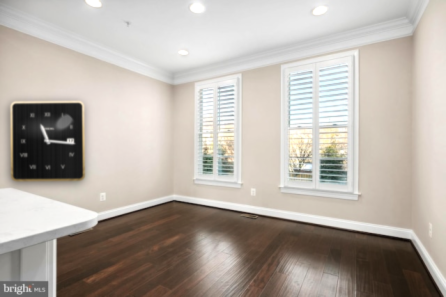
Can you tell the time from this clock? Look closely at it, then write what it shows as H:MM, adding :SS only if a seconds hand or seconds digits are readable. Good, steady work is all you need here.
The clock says 11:16
